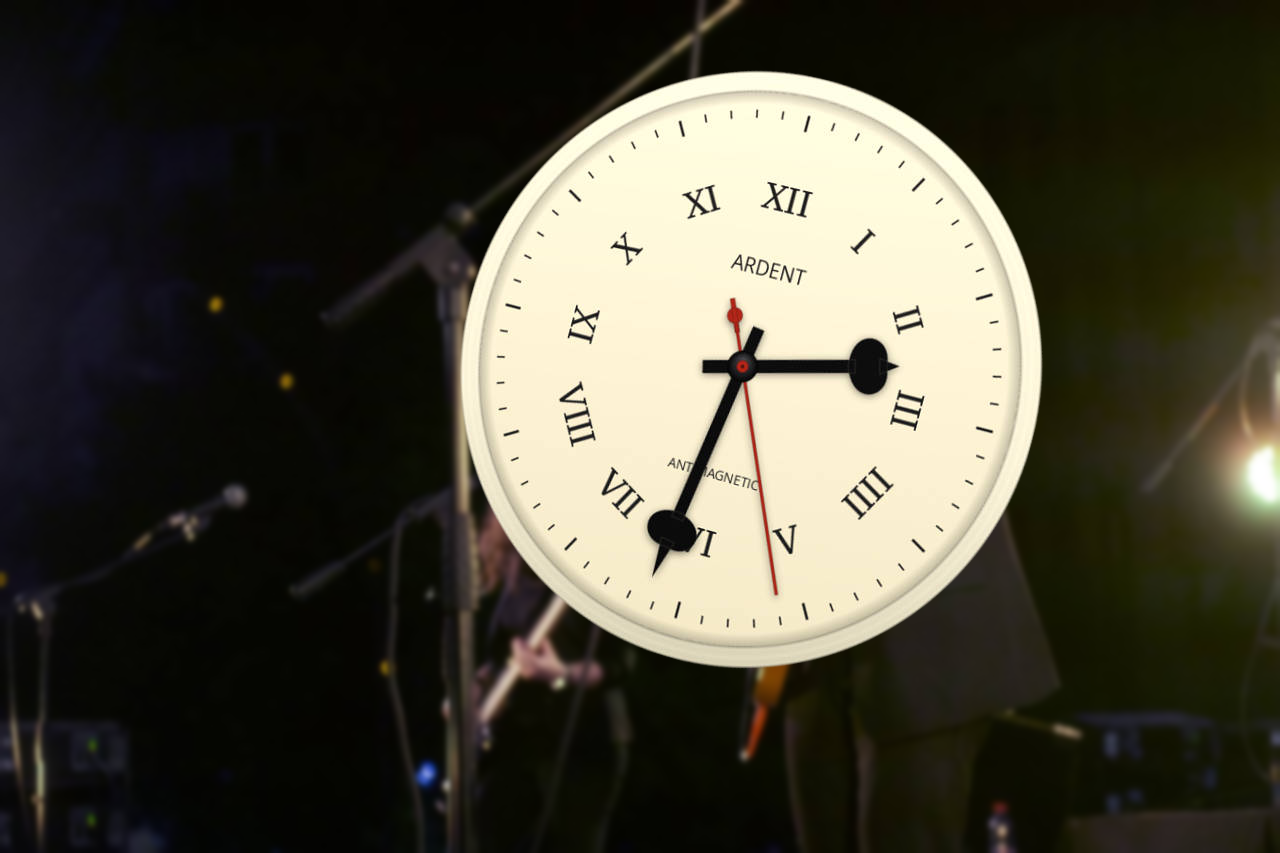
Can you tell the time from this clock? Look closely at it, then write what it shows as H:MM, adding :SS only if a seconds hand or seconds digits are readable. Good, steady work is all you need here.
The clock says 2:31:26
